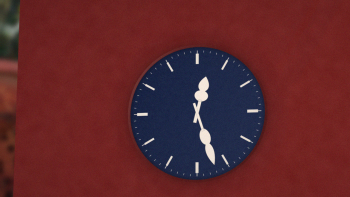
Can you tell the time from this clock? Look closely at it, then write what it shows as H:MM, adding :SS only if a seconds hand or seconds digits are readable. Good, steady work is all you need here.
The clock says 12:27
